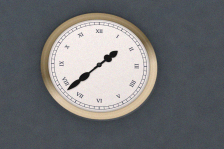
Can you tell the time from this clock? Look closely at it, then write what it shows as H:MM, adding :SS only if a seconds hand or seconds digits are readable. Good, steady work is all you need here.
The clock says 1:38
